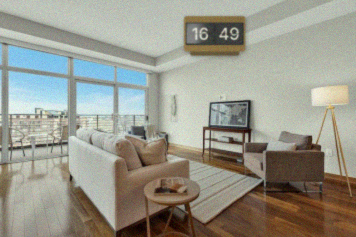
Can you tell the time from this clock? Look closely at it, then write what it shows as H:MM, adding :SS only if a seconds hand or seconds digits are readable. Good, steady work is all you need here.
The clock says 16:49
